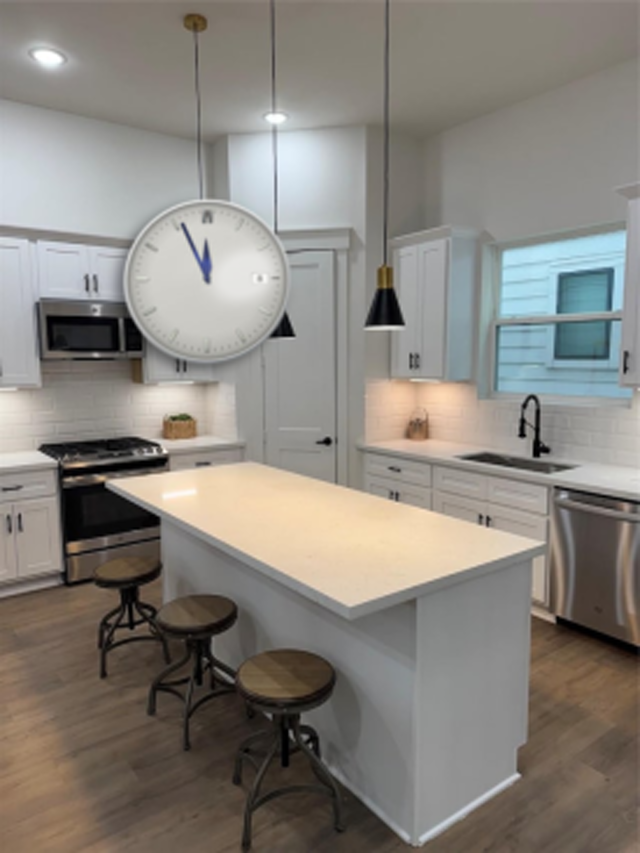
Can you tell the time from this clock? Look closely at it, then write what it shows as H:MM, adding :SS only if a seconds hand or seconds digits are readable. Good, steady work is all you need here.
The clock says 11:56
